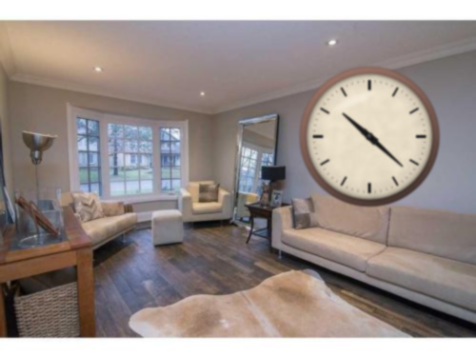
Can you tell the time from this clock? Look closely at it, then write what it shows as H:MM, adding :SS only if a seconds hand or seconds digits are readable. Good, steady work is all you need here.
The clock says 10:22
